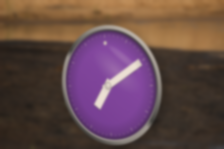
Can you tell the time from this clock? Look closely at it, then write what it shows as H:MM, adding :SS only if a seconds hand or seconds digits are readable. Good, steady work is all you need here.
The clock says 7:10
